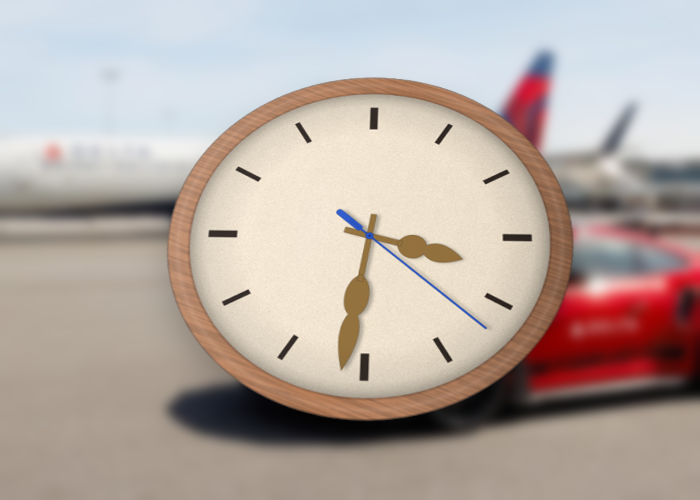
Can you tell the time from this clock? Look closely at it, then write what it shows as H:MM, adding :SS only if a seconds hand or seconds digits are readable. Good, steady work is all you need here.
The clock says 3:31:22
